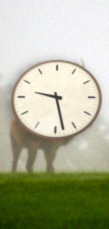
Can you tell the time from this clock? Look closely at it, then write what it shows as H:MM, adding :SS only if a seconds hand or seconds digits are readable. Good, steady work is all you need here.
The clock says 9:28
